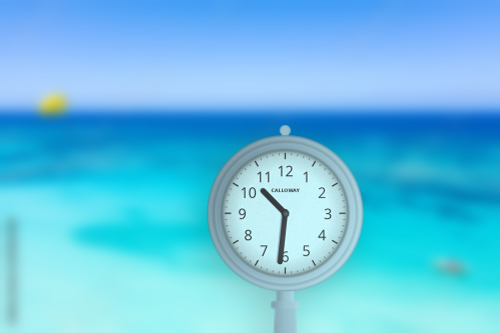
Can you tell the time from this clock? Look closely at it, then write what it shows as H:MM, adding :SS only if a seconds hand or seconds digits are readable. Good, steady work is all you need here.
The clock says 10:31
